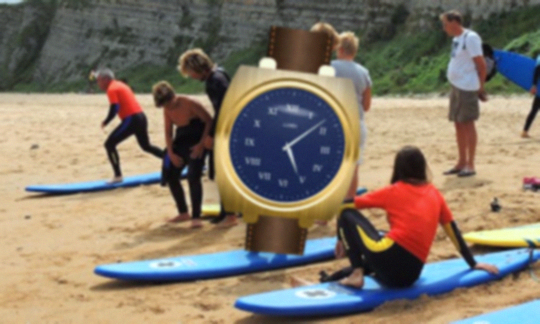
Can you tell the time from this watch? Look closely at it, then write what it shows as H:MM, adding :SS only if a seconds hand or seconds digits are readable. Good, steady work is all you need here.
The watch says 5:08
